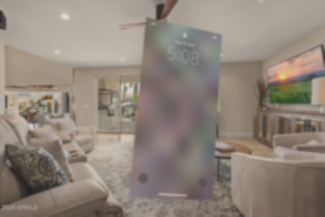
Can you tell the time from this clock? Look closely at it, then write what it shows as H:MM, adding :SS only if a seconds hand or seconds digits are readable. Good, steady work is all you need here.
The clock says 5:08
